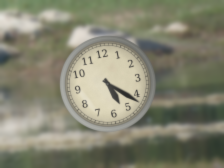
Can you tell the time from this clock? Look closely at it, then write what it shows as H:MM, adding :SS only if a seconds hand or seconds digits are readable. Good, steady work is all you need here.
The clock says 5:22
